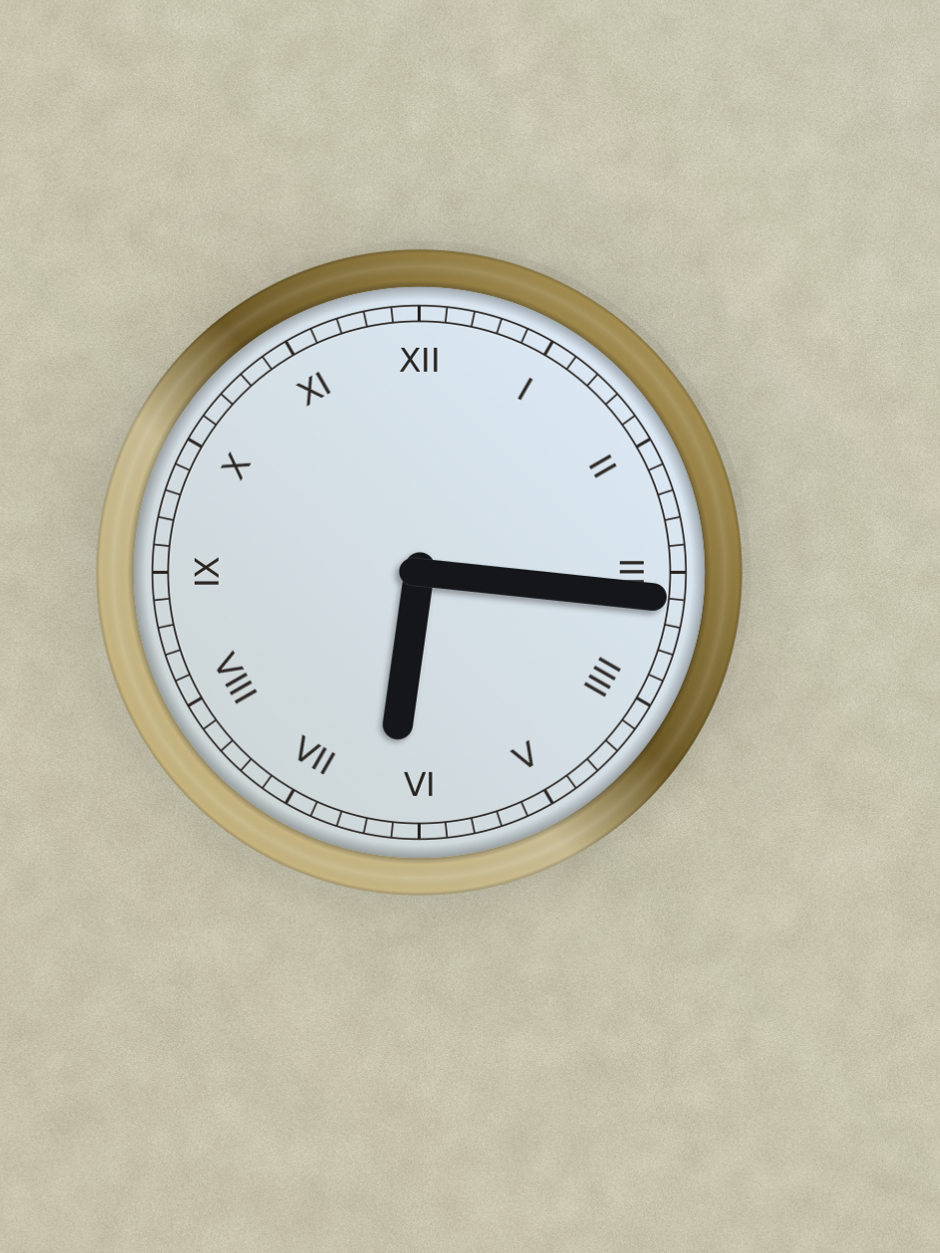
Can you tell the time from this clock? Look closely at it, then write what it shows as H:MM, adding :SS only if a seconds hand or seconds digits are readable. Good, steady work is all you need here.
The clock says 6:16
